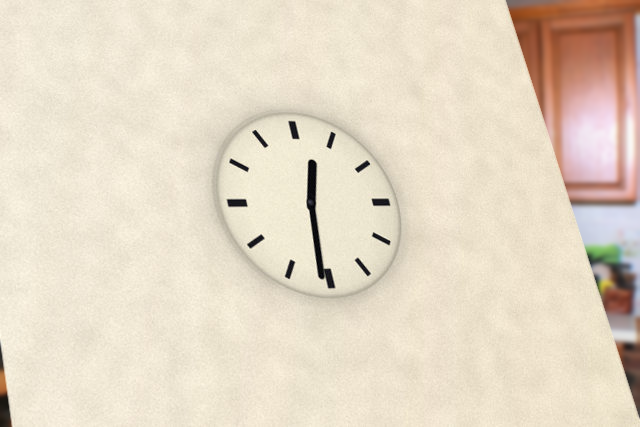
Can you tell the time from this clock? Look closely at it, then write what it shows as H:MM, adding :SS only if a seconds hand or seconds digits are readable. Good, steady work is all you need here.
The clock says 12:31
